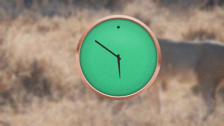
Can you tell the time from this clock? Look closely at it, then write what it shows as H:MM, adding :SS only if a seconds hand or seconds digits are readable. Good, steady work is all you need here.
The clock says 5:51
